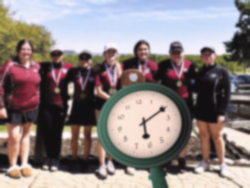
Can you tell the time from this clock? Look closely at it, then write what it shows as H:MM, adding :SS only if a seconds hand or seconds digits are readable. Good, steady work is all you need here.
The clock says 6:11
